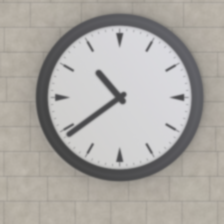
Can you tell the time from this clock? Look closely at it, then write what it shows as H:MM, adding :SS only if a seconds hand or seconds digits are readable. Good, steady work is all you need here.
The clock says 10:39
